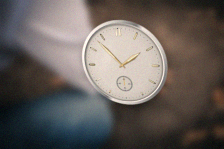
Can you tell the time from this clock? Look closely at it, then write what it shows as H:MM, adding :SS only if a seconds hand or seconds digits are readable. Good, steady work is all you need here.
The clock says 1:53
